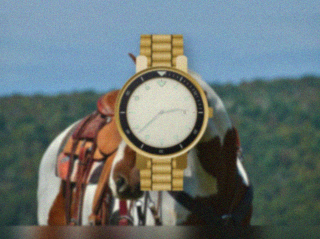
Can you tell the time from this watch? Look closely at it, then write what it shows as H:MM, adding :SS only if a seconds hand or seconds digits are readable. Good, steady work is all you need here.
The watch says 2:38
